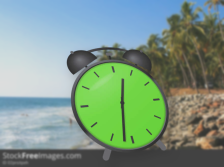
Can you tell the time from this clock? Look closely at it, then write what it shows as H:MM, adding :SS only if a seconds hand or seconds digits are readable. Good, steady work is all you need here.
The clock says 12:32
